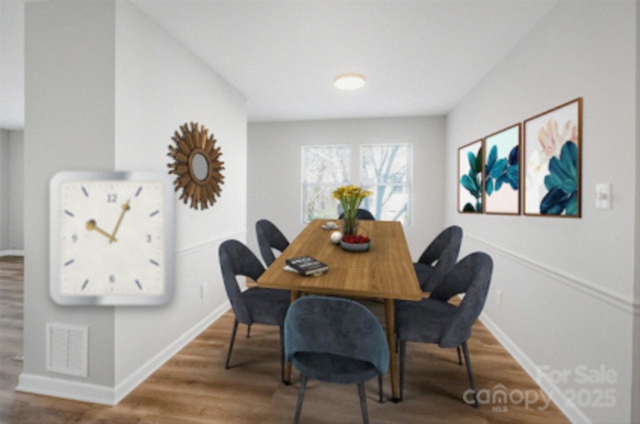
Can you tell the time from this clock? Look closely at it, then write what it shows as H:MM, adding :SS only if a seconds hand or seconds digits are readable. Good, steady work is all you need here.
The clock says 10:04
